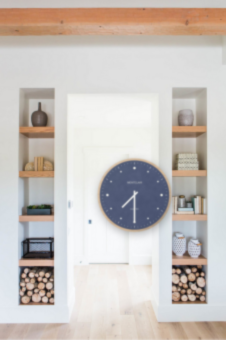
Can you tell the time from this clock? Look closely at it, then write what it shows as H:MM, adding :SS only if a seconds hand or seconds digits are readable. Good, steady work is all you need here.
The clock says 7:30
